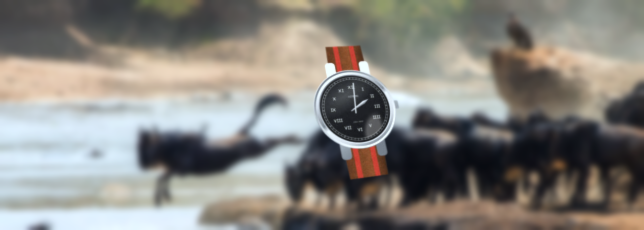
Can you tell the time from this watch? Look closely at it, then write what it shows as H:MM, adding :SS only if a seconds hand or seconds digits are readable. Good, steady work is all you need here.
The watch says 2:01
